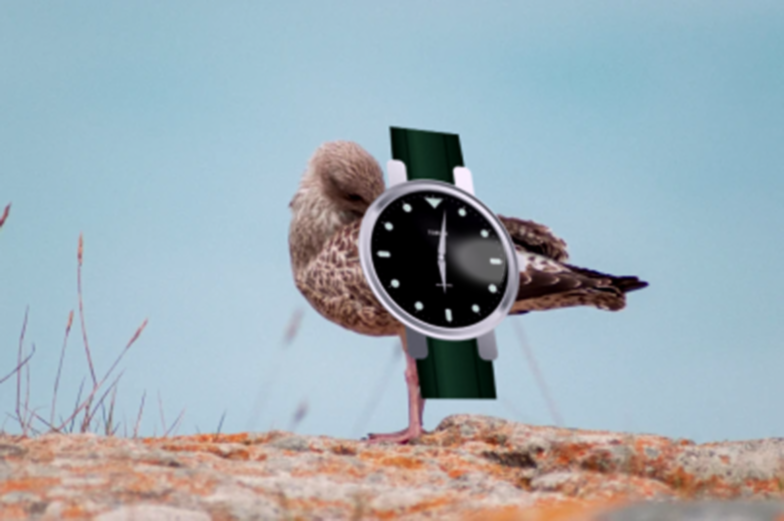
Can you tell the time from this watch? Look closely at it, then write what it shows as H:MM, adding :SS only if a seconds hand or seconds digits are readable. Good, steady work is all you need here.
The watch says 6:02
